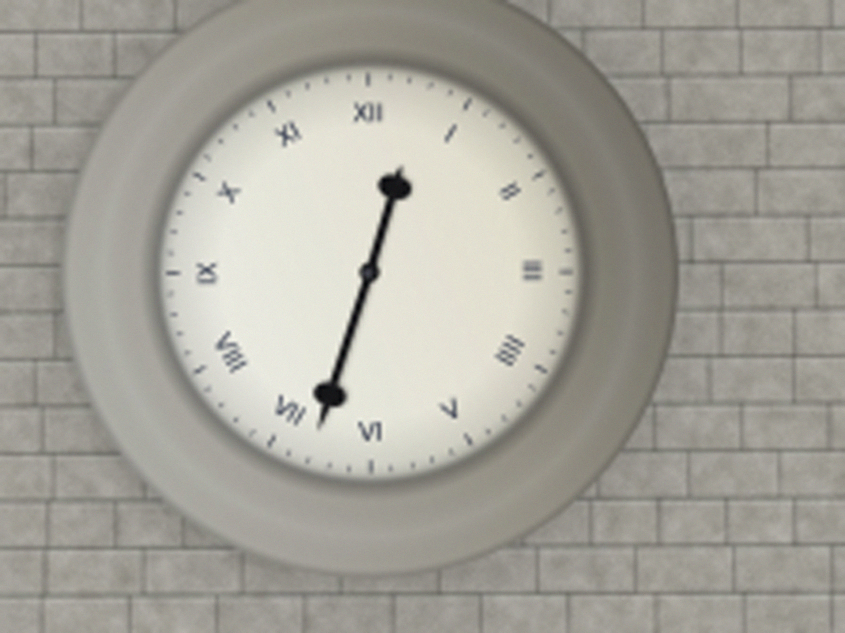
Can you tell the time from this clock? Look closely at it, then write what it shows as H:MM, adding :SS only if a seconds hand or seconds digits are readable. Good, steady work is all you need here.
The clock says 12:33
